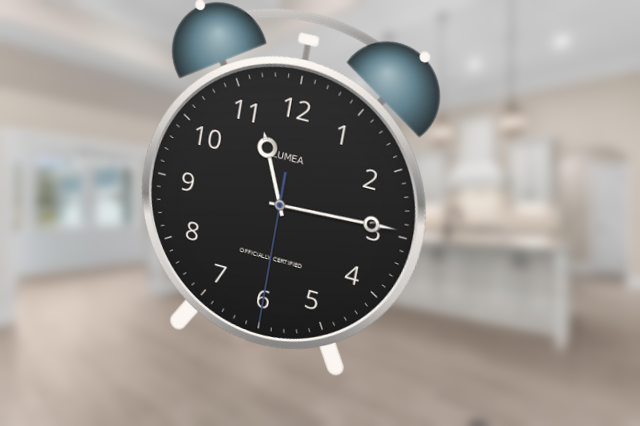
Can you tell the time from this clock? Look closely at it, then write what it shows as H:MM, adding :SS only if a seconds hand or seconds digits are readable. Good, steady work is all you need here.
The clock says 11:14:30
